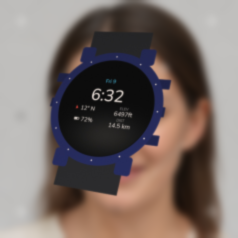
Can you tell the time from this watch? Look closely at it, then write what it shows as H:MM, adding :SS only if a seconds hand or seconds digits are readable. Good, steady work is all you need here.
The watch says 6:32
